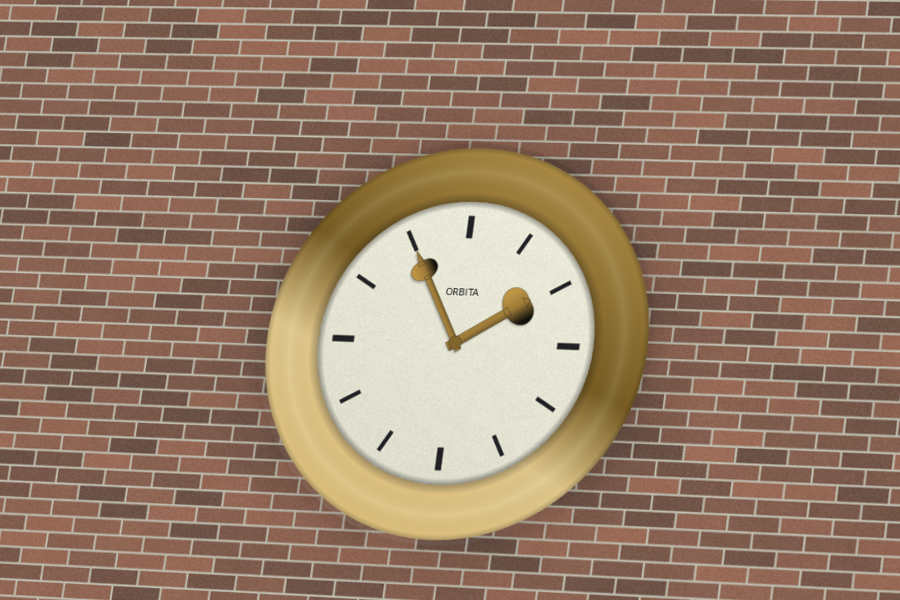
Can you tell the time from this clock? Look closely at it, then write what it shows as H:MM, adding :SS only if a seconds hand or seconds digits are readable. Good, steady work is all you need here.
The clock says 1:55
